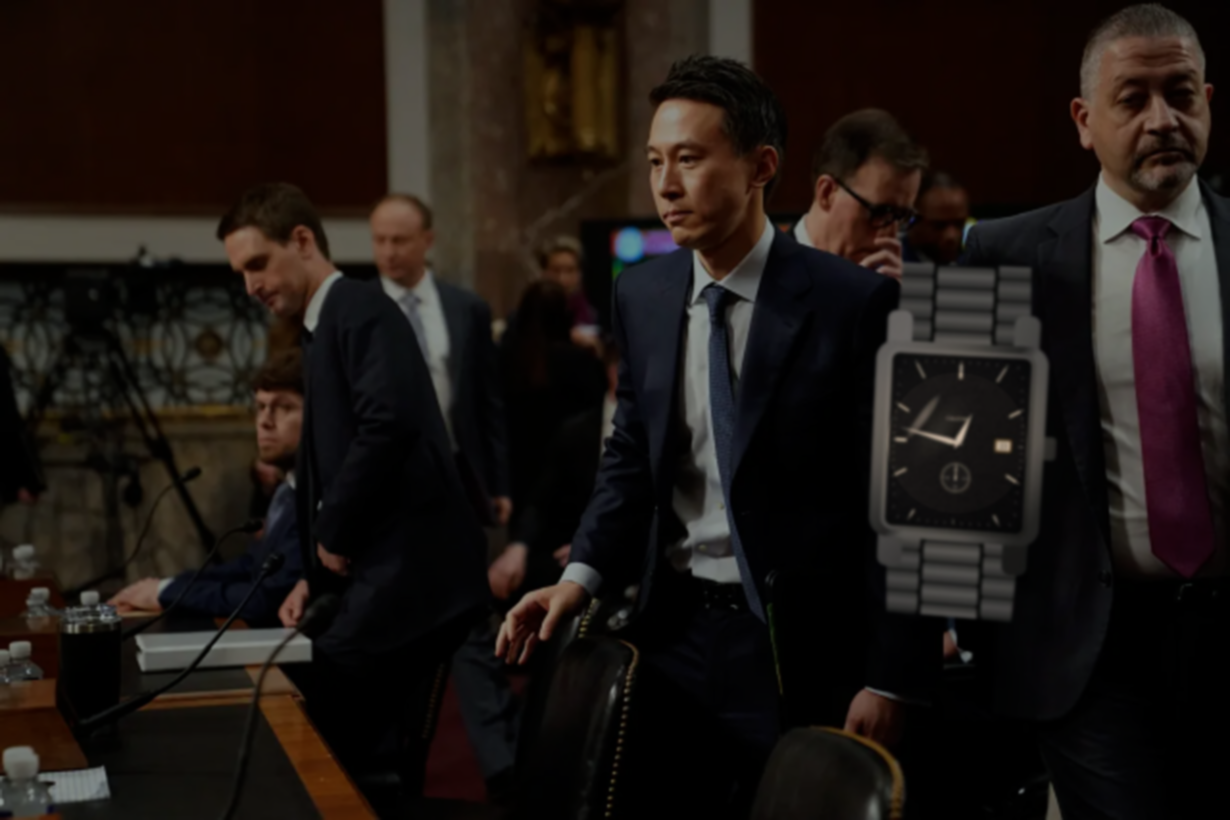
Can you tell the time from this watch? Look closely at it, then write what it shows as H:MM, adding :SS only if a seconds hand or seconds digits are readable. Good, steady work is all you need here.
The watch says 12:47
